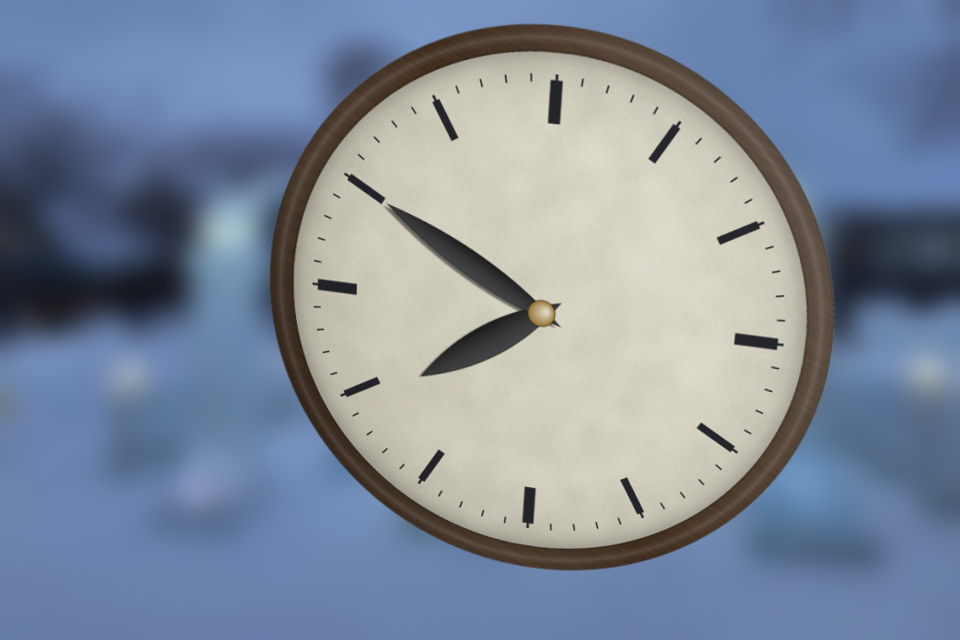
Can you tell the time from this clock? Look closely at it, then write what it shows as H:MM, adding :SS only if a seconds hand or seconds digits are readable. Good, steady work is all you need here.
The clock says 7:50
